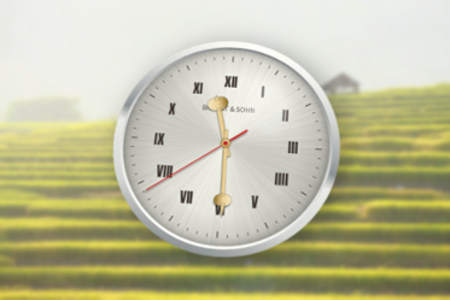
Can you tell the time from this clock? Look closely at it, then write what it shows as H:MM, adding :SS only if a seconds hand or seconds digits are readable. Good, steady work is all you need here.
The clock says 11:29:39
